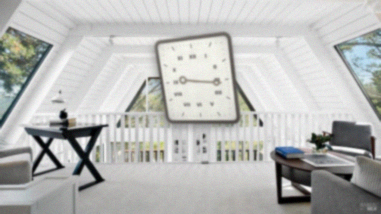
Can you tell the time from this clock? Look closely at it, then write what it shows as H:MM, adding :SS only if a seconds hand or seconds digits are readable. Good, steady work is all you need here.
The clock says 9:16
